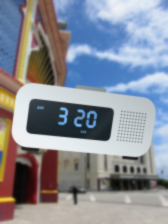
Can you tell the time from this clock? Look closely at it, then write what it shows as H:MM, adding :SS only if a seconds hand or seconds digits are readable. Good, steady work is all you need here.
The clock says 3:20
